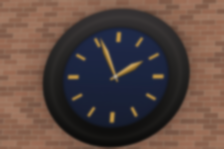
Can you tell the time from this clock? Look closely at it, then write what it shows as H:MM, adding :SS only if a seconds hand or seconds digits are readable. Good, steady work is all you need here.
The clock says 1:56
